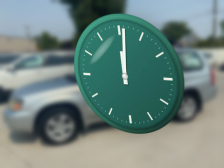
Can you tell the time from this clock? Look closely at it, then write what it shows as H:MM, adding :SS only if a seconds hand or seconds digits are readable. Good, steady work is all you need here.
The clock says 12:01
